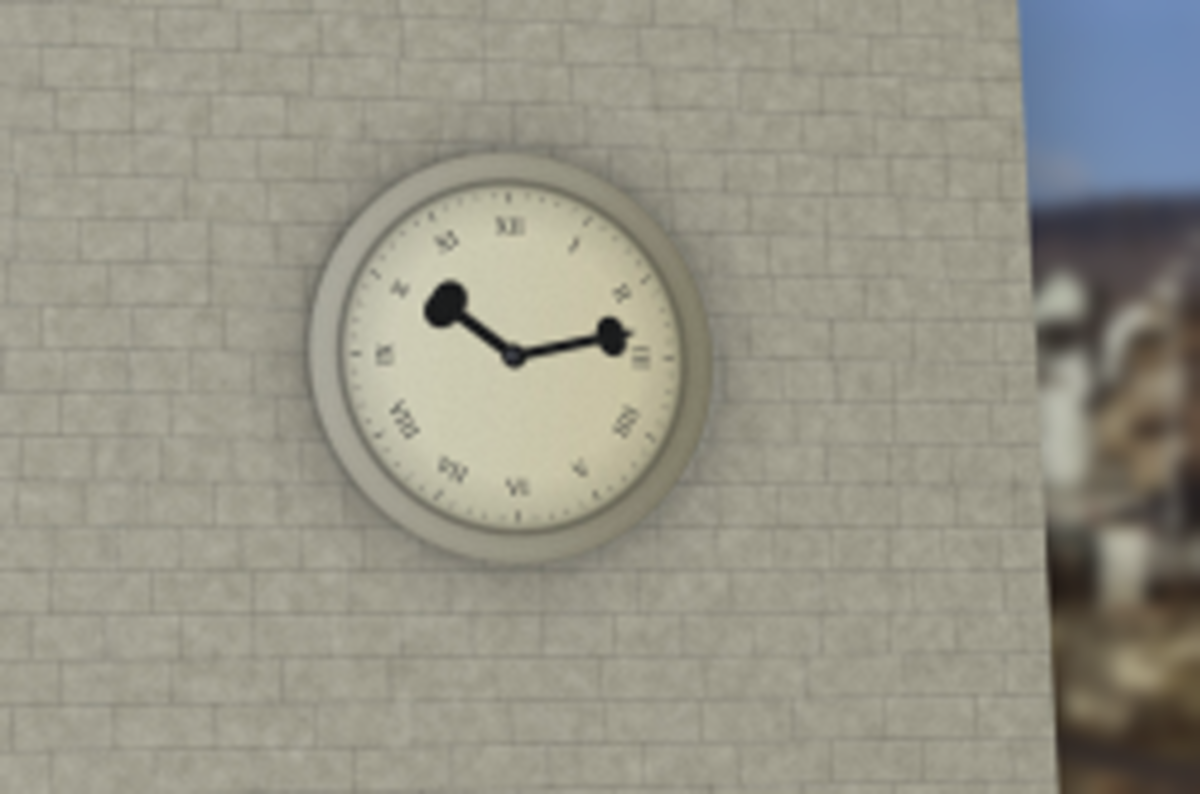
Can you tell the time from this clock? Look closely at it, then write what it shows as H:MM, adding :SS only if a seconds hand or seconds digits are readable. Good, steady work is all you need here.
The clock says 10:13
